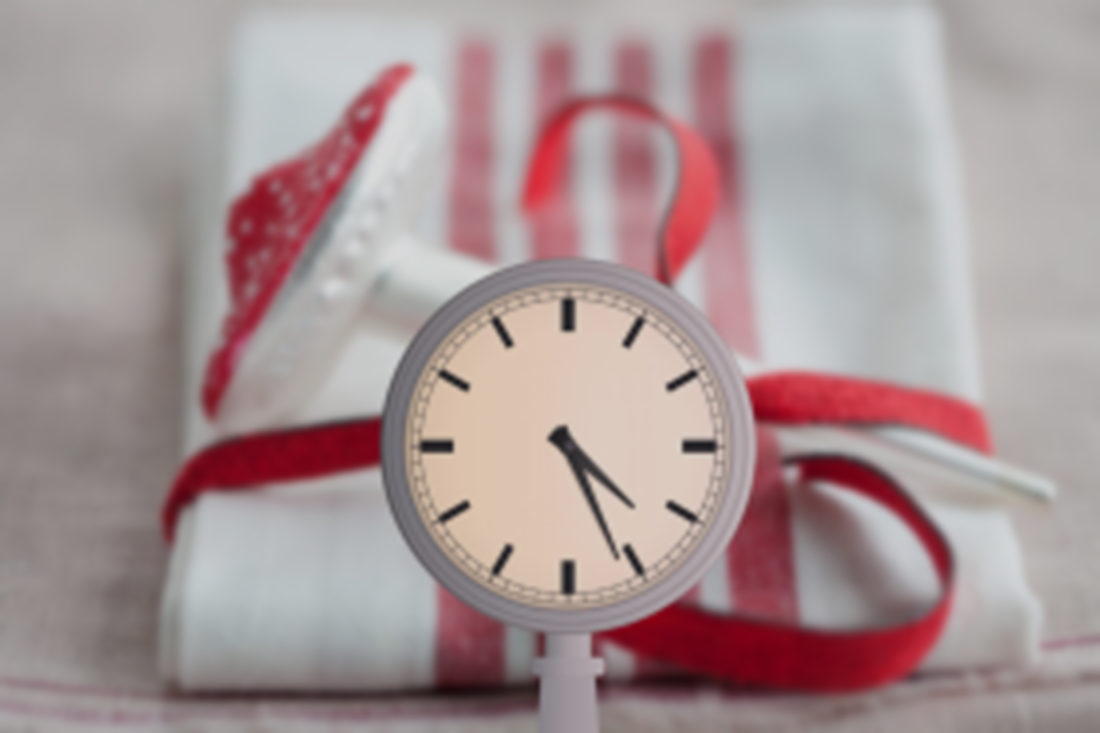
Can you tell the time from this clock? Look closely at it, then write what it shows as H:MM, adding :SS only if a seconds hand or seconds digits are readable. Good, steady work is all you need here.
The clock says 4:26
